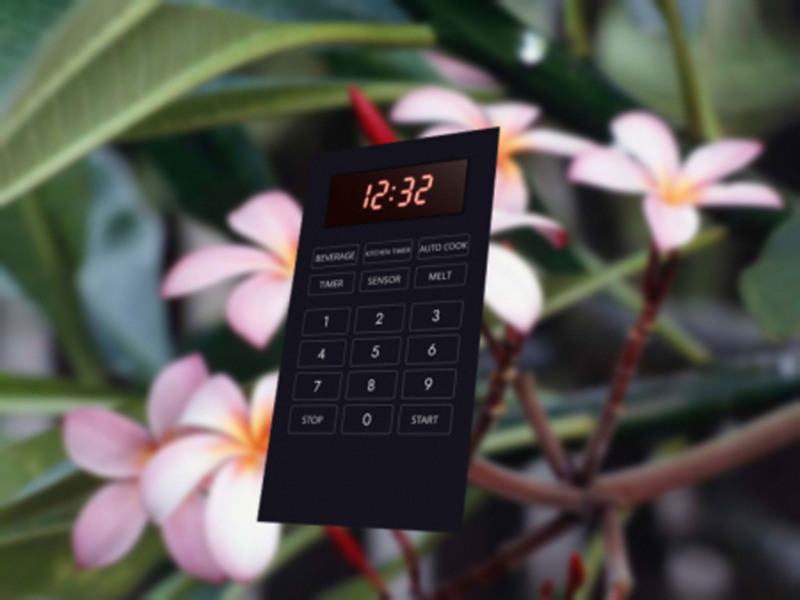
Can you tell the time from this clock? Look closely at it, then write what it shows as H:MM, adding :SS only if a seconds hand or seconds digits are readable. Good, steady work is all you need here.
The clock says 12:32
